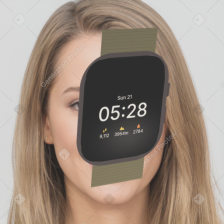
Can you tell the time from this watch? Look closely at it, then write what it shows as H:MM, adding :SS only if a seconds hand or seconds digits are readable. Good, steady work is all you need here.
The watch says 5:28
